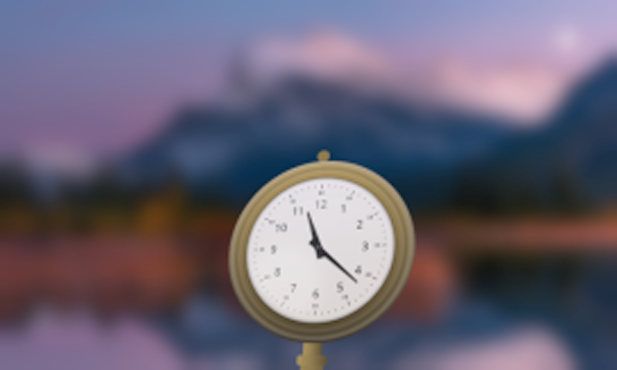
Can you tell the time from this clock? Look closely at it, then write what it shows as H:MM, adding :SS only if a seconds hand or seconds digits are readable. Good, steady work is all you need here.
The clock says 11:22
